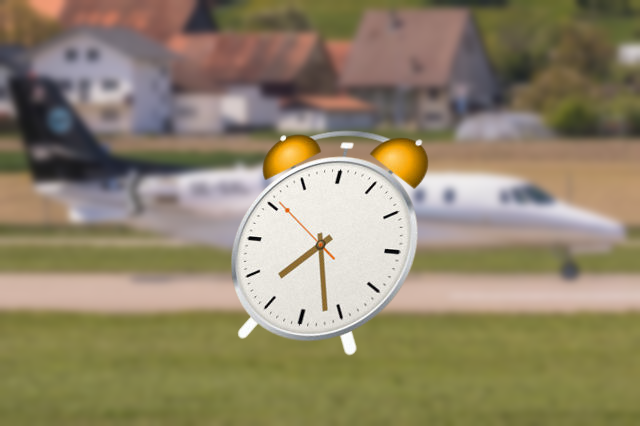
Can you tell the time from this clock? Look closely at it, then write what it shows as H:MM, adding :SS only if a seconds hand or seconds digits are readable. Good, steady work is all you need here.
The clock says 7:26:51
